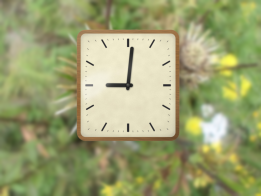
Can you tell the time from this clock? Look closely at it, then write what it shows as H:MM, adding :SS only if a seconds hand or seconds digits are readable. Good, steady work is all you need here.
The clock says 9:01
